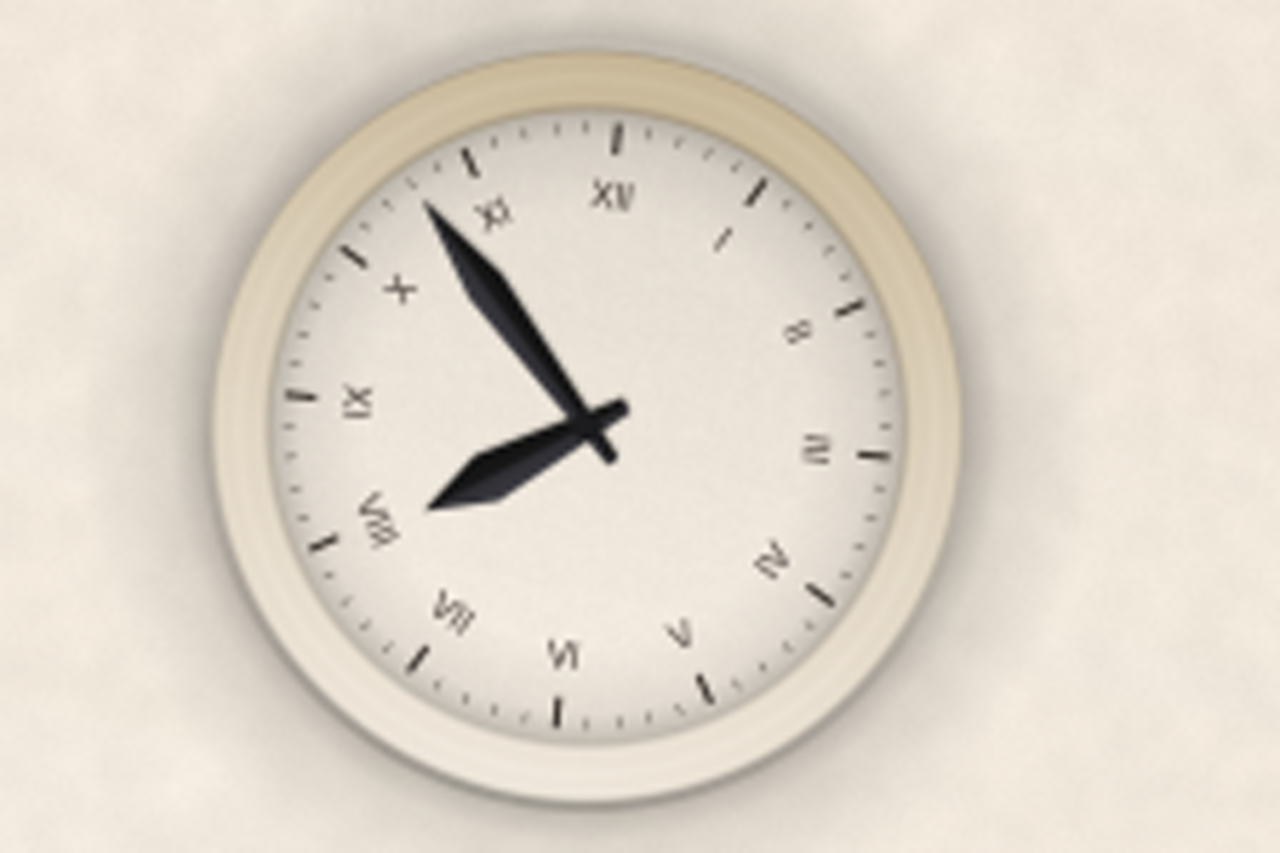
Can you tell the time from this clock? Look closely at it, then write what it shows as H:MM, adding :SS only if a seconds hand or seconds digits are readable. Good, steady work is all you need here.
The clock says 7:53
